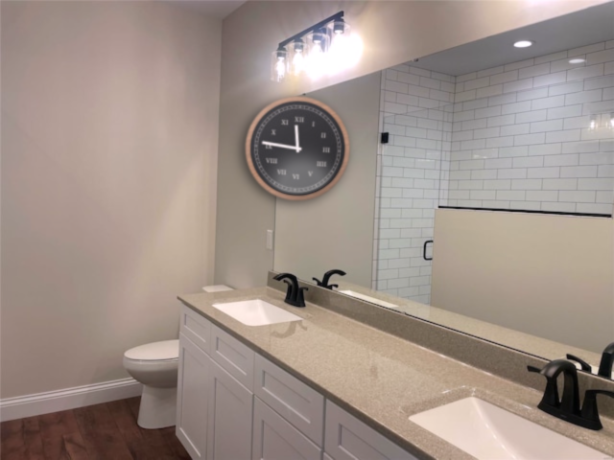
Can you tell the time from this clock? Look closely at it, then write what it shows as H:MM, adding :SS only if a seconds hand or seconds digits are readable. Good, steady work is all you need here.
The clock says 11:46
